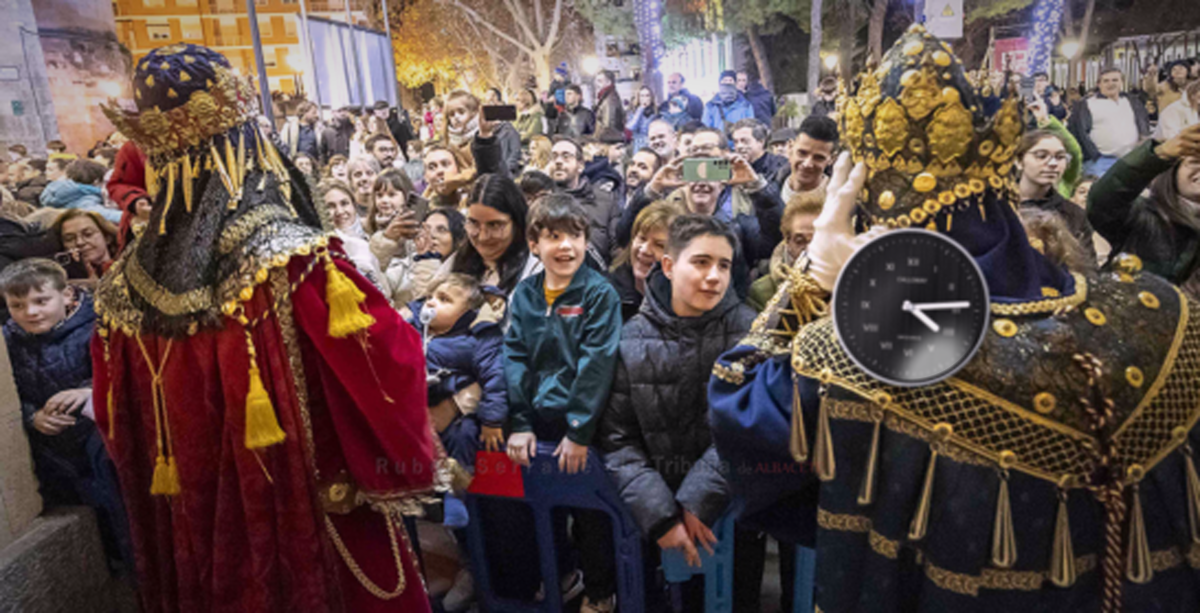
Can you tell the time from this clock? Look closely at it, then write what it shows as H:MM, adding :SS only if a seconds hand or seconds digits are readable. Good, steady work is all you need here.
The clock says 4:14
